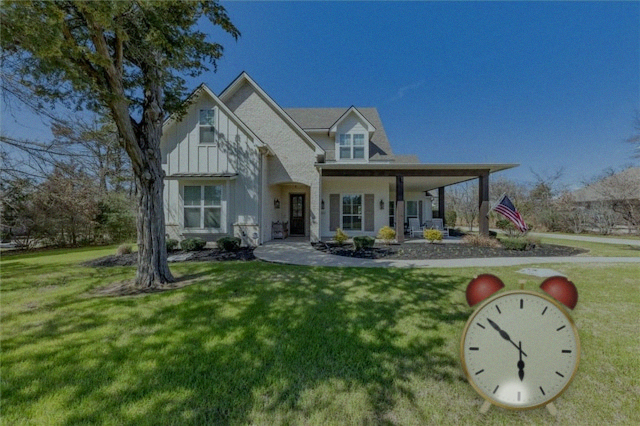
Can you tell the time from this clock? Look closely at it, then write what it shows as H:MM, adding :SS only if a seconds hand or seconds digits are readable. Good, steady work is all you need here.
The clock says 5:52
